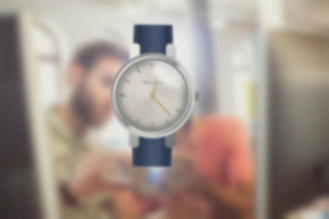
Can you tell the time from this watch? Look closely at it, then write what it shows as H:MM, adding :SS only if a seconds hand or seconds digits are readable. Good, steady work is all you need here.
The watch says 12:23
